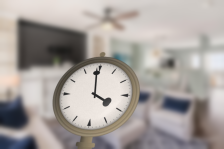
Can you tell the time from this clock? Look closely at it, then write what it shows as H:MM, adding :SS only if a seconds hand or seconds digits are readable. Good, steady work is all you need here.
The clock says 3:59
